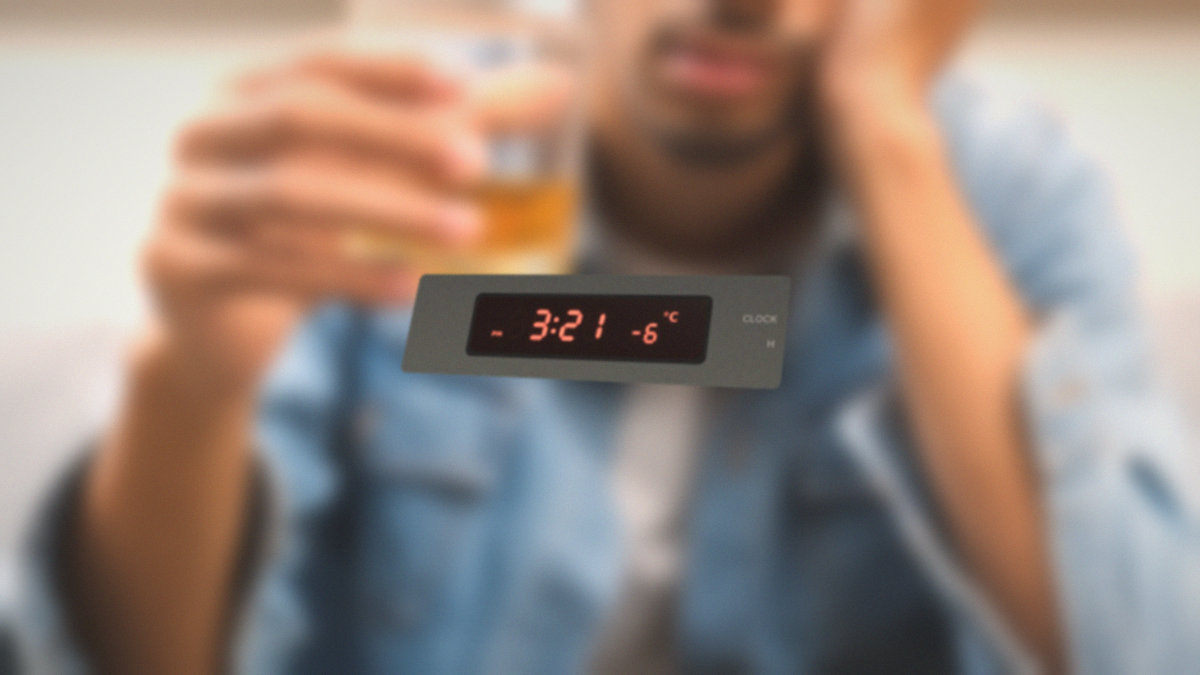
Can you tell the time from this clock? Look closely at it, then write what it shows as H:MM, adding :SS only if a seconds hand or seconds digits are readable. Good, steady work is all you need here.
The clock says 3:21
